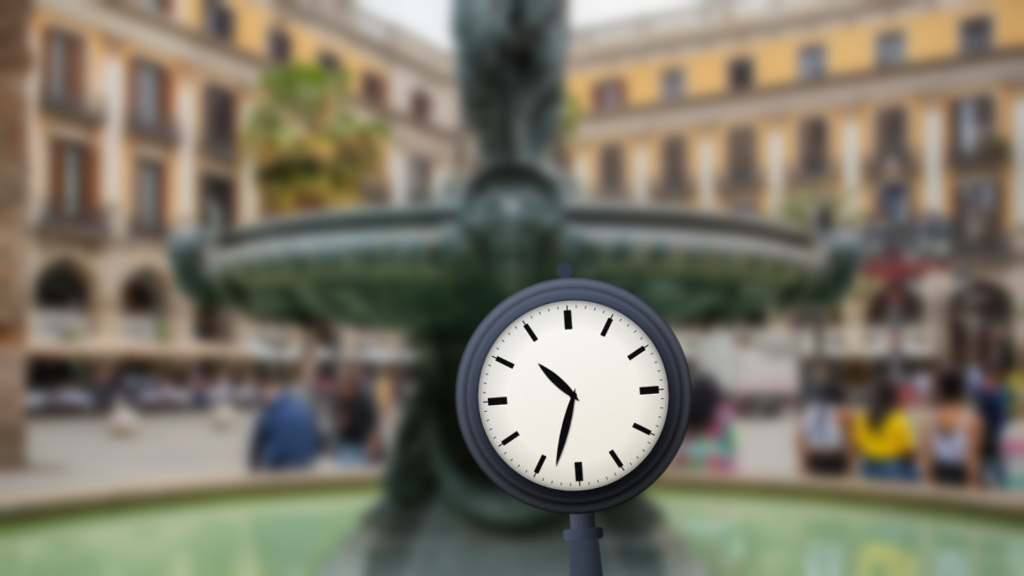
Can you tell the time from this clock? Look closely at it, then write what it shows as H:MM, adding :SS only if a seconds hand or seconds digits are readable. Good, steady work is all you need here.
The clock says 10:33
